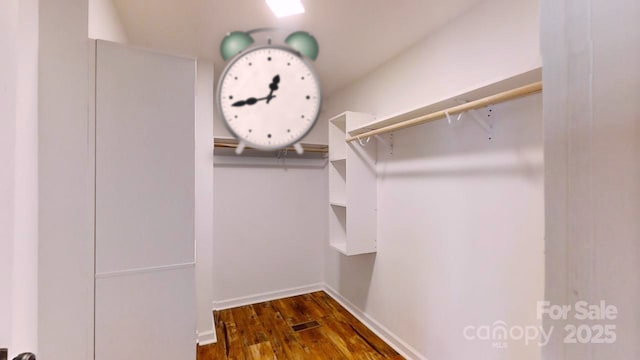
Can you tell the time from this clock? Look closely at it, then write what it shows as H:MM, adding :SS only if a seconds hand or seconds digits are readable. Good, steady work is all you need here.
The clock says 12:43
